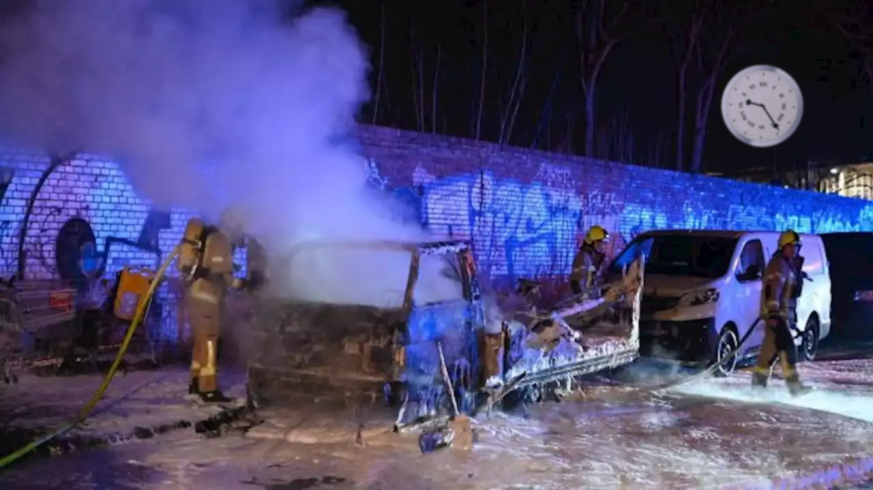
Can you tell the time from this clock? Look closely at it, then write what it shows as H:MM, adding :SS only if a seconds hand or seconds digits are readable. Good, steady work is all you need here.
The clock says 9:24
